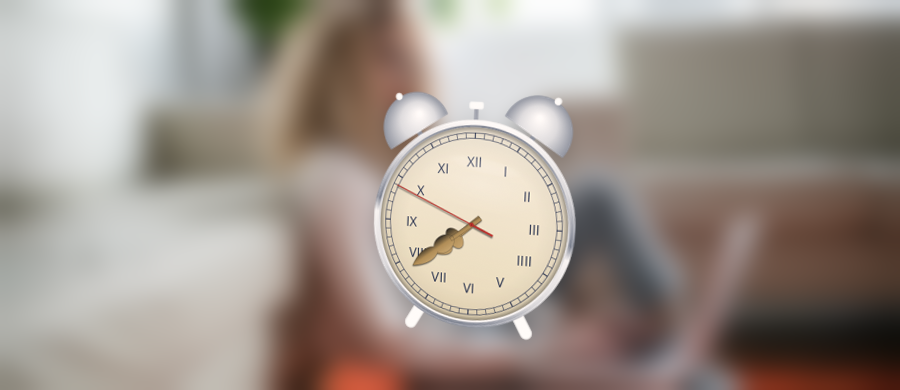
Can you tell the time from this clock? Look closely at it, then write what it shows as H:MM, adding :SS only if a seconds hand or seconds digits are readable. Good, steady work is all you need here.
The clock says 7:38:49
